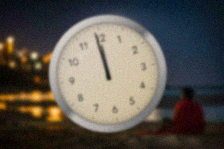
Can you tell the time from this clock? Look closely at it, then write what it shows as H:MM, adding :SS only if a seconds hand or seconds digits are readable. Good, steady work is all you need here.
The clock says 11:59
